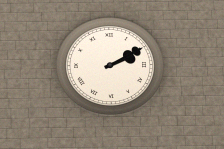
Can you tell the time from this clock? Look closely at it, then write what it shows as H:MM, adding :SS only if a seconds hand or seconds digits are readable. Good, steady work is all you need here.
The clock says 2:10
